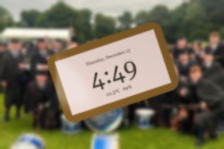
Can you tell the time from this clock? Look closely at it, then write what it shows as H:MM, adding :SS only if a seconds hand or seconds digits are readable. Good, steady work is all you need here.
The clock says 4:49
